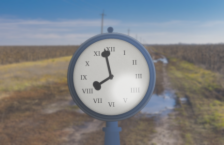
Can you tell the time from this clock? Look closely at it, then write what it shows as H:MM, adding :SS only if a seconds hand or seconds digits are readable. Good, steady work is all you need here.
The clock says 7:58
